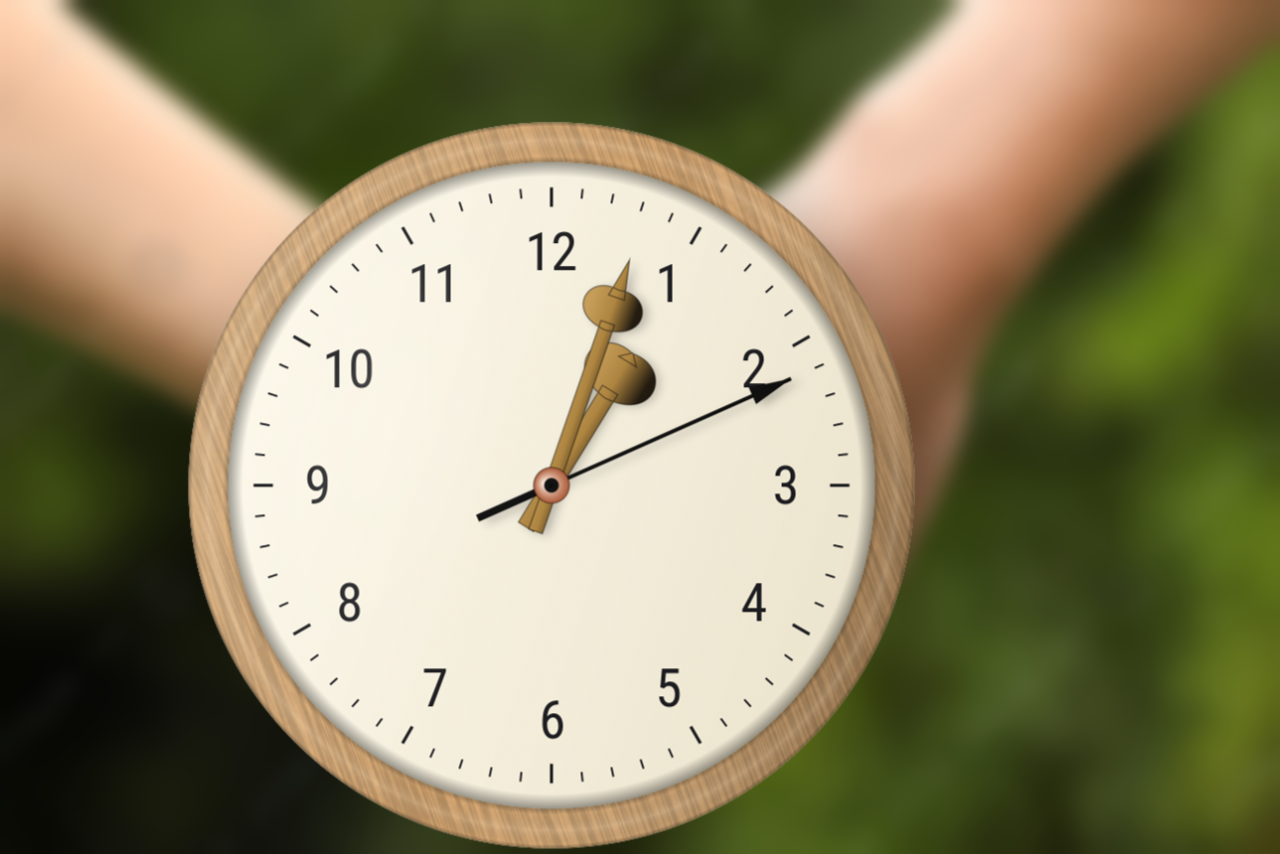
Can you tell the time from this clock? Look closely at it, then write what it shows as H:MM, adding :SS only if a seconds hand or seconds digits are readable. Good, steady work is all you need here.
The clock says 1:03:11
